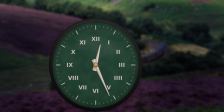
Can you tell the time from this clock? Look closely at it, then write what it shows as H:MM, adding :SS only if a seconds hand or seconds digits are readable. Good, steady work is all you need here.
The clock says 12:26
